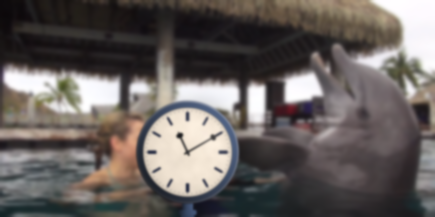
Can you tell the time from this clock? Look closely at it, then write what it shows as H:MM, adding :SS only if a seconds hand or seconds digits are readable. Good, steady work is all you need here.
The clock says 11:10
